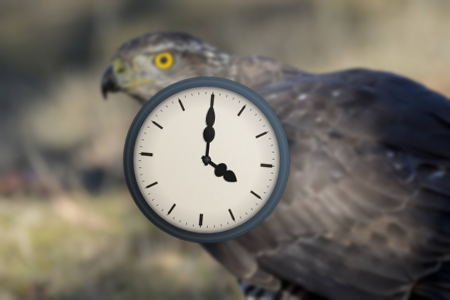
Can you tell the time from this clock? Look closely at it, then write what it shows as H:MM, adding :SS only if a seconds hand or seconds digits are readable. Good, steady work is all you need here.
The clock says 4:00
